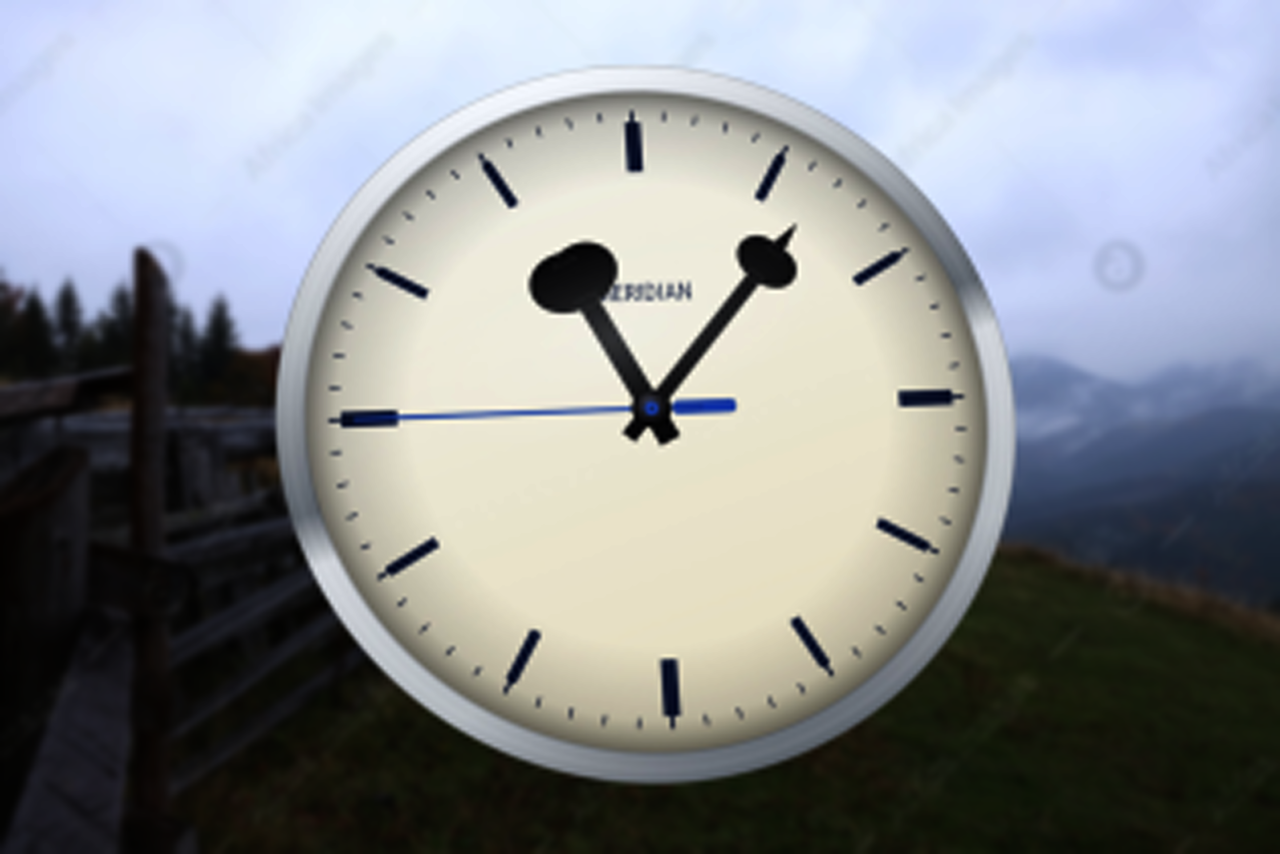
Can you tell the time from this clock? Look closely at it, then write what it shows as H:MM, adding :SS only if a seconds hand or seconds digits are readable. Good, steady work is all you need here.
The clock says 11:06:45
